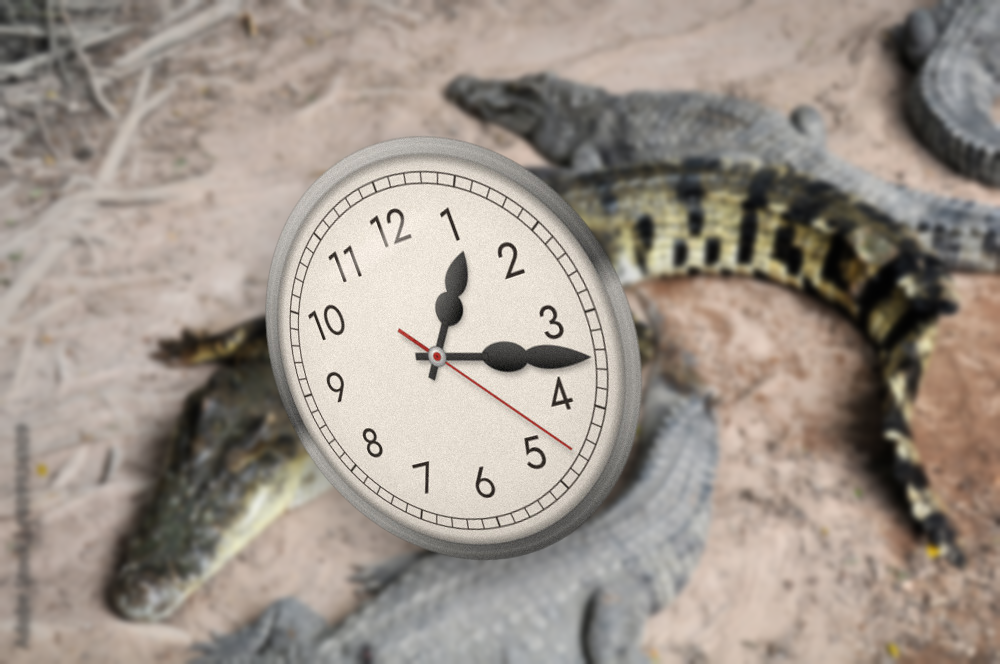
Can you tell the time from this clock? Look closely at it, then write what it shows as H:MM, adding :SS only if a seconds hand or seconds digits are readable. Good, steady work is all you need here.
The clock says 1:17:23
